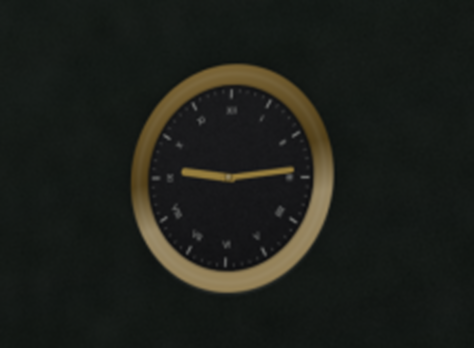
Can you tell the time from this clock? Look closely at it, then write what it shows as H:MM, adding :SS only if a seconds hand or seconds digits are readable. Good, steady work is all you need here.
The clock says 9:14
